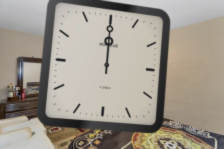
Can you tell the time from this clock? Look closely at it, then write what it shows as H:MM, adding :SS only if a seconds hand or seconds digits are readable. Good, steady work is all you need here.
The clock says 12:00
